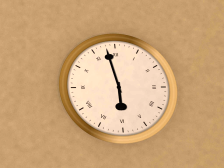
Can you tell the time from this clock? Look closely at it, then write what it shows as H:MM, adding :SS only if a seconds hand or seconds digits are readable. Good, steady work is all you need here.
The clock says 5:58
